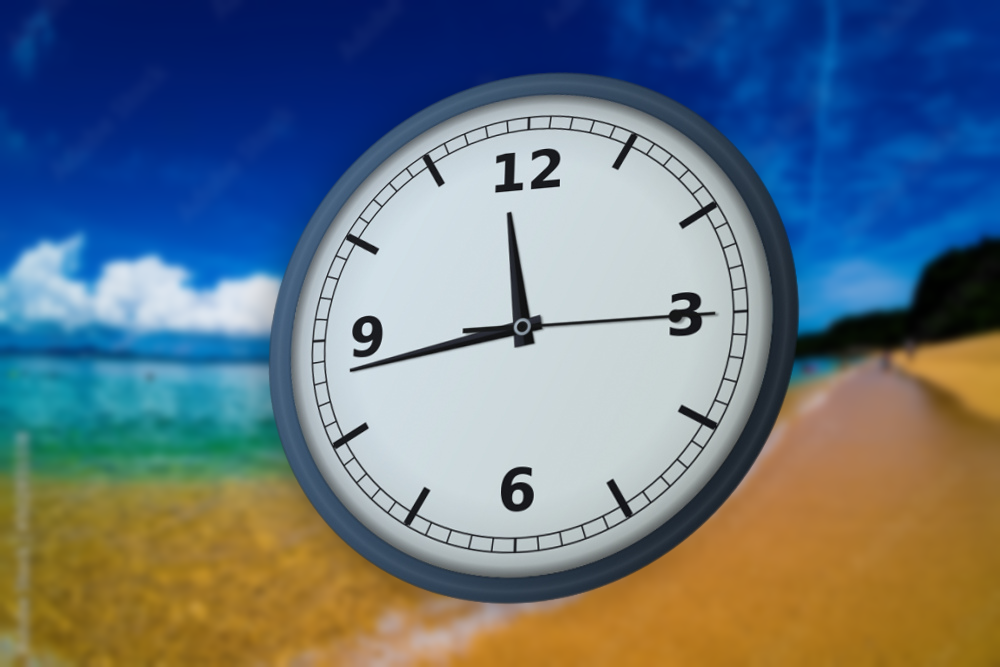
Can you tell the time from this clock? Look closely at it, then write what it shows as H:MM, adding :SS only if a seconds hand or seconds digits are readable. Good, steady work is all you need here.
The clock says 11:43:15
